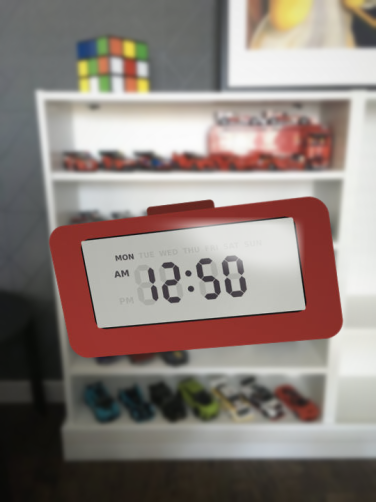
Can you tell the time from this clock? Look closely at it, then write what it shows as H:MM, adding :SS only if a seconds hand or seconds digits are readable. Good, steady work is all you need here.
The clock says 12:50
